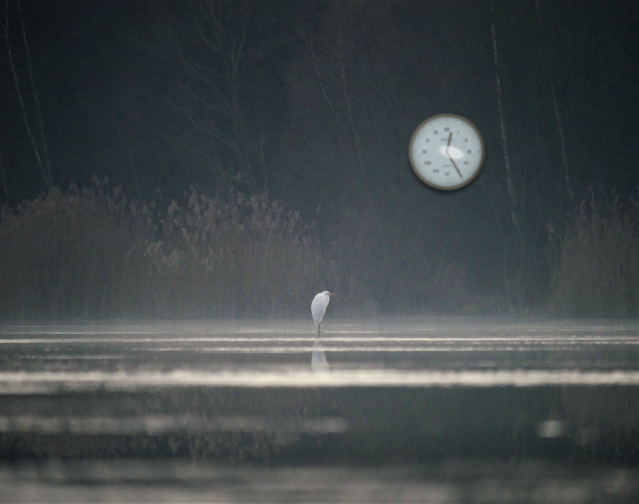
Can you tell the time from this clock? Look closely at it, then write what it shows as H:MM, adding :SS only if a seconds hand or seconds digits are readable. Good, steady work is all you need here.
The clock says 12:25
